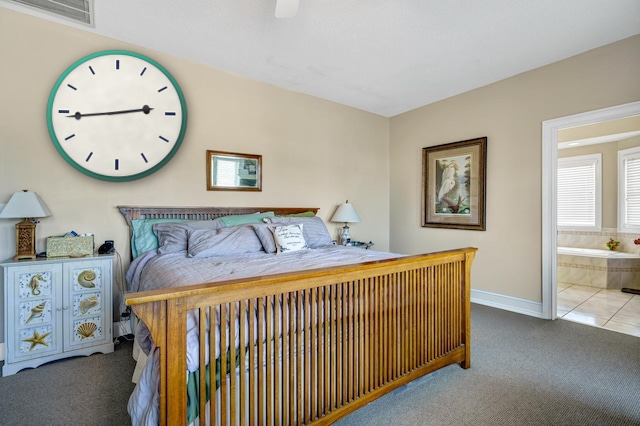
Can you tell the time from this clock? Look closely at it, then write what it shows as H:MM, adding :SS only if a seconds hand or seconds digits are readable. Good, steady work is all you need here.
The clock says 2:44
